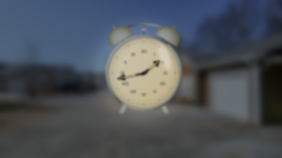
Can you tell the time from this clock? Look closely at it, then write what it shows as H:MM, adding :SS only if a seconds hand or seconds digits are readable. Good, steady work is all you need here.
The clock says 1:43
